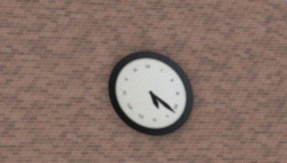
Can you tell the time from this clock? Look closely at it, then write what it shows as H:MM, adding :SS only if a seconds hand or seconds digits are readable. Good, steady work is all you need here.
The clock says 5:22
